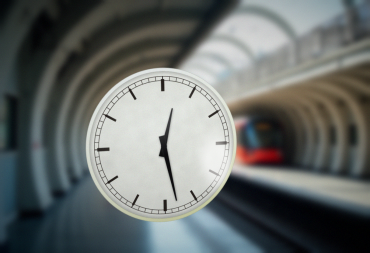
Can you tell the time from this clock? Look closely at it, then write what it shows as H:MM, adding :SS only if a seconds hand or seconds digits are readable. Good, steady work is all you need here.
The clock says 12:28
